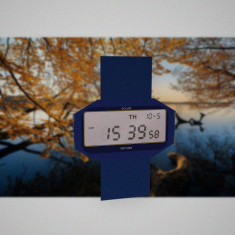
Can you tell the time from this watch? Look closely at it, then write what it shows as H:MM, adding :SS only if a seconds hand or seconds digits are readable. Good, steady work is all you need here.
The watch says 15:39:58
